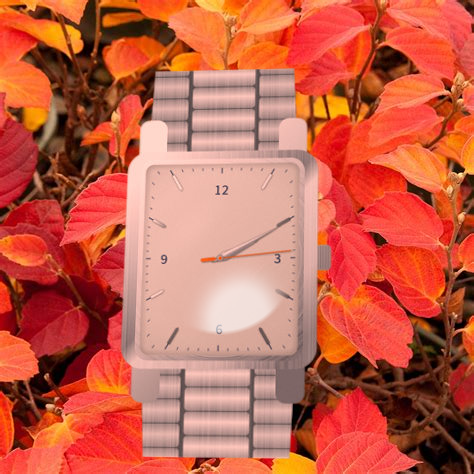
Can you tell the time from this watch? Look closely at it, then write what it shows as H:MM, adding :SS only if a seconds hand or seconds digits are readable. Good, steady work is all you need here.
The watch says 2:10:14
